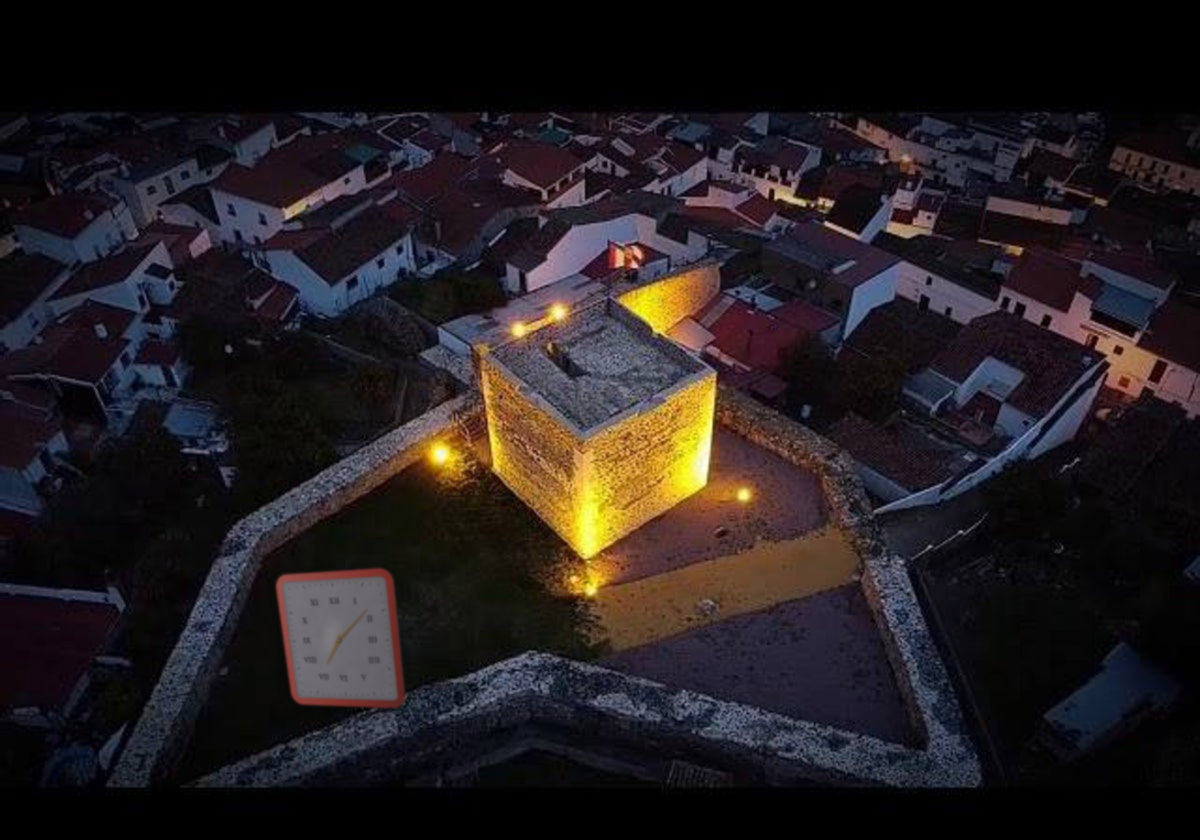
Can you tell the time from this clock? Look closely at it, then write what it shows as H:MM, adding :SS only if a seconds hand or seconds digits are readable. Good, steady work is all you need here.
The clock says 7:08
